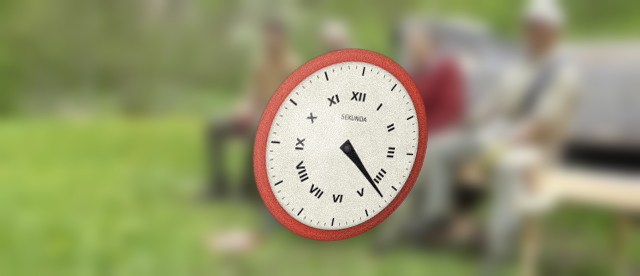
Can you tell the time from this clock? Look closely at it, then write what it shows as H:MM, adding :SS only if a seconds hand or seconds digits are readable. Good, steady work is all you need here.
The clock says 4:22
